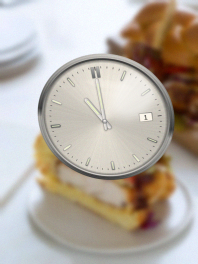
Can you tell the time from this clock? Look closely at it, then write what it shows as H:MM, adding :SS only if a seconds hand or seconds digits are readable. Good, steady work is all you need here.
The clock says 11:00
